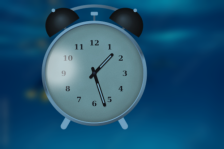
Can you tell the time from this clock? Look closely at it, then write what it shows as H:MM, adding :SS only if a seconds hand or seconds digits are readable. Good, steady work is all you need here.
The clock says 1:27
